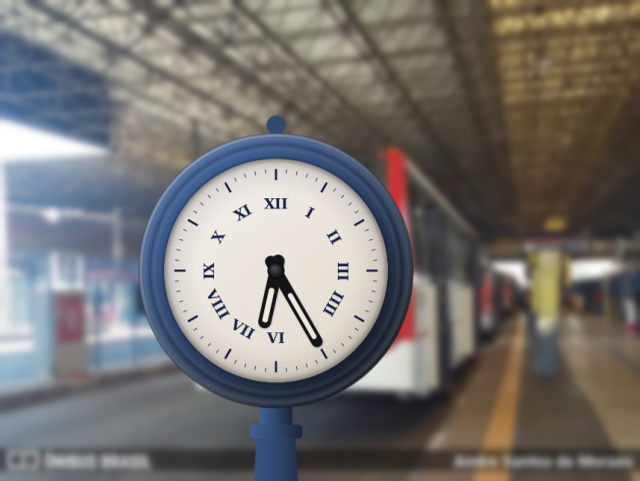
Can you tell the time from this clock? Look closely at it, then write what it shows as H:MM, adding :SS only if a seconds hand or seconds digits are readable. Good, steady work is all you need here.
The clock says 6:25
